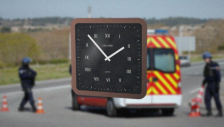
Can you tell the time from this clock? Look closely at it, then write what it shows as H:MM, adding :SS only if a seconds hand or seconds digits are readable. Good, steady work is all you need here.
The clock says 1:53
